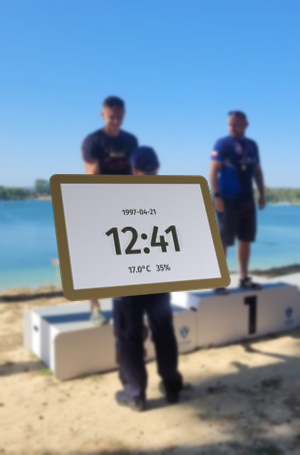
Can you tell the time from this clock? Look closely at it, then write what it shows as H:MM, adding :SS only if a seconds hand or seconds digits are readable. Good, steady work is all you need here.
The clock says 12:41
